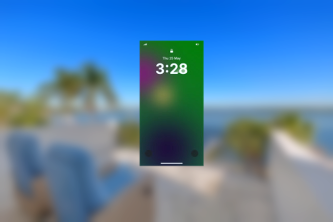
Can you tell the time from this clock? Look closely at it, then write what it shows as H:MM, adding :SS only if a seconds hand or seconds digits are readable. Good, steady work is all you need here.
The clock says 3:28
